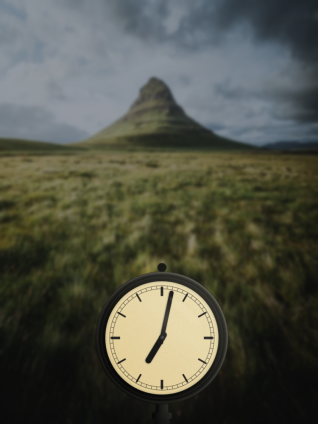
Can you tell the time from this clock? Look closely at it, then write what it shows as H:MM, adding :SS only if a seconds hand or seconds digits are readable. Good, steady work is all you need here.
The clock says 7:02
